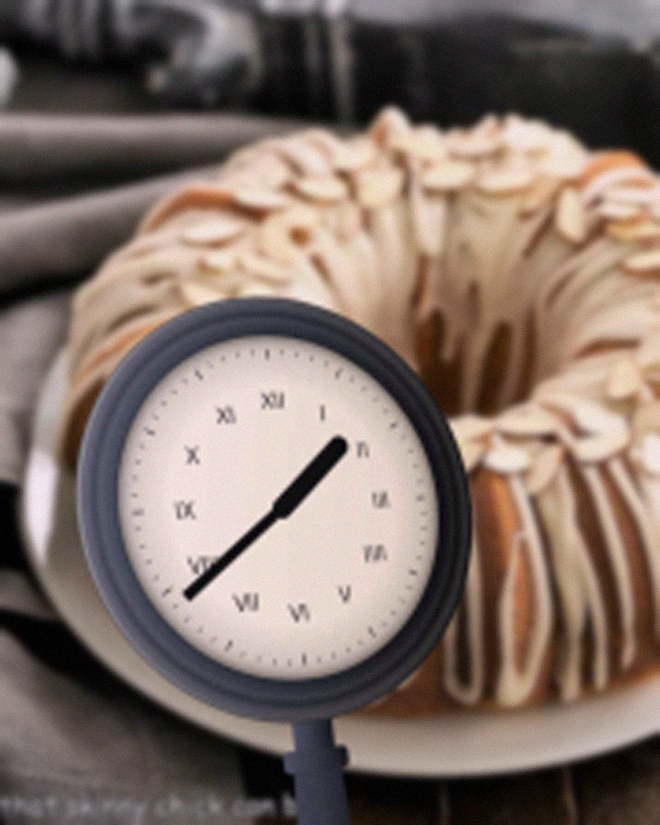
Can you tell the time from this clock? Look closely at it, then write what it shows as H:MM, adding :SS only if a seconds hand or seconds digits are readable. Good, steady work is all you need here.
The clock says 1:39
